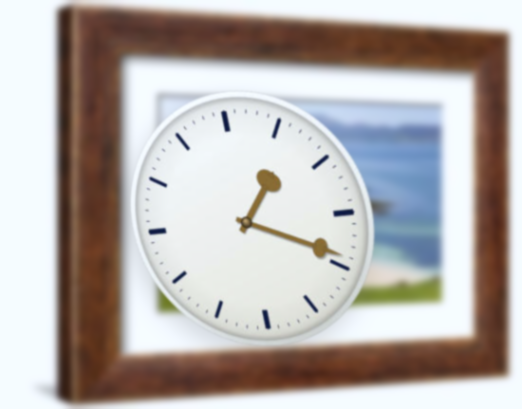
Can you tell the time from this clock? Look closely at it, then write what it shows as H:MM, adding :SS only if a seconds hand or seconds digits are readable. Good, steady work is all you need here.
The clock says 1:19
